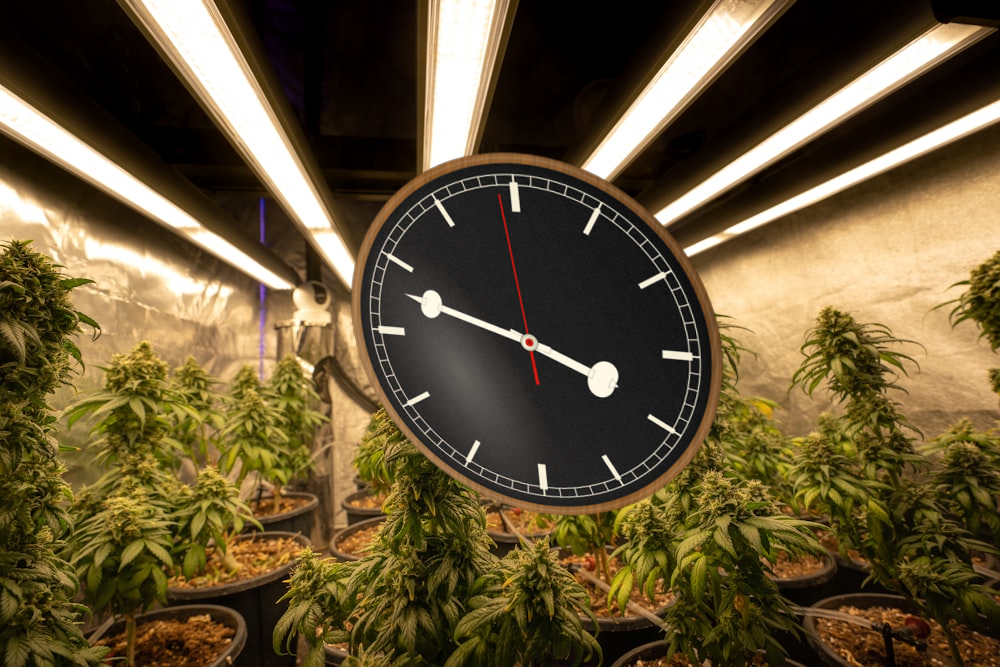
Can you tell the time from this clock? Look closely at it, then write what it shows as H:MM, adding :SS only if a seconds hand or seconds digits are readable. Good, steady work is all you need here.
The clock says 3:47:59
